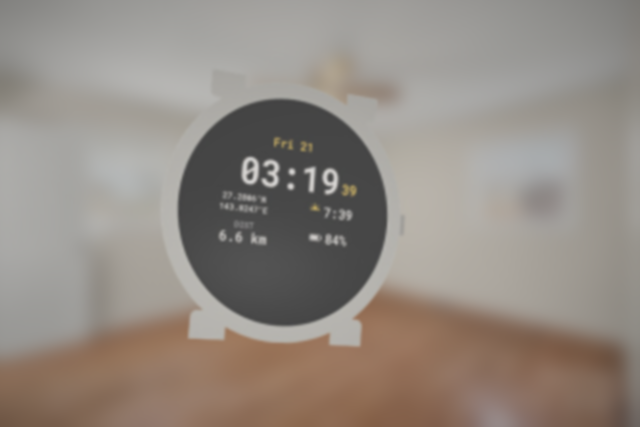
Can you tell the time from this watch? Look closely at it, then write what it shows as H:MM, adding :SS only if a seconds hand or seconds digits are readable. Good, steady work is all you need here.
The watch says 3:19
